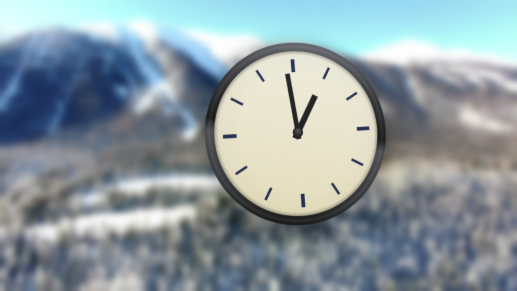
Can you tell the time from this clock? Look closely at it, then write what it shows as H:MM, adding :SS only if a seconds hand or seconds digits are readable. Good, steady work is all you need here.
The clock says 12:59
